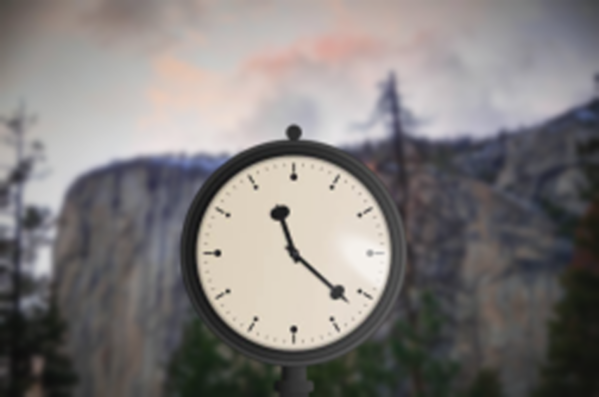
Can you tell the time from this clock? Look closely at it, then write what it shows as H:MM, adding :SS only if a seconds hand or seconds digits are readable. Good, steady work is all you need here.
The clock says 11:22
